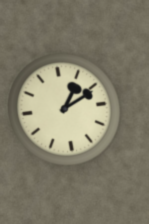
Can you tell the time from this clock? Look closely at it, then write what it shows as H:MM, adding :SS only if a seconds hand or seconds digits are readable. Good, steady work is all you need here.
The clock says 1:11
